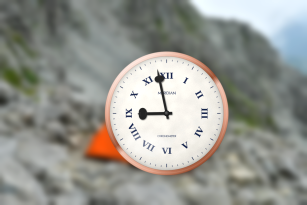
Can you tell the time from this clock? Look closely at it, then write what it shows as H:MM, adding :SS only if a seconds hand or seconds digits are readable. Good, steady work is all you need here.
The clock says 8:58
